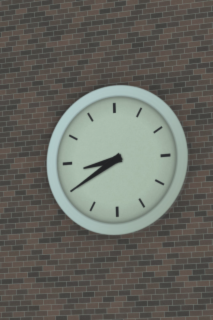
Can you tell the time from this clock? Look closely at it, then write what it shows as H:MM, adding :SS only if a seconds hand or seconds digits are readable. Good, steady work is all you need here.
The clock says 8:40
